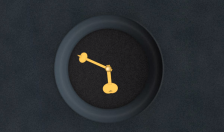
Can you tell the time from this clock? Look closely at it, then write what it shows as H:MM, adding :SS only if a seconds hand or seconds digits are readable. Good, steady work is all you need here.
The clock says 5:49
